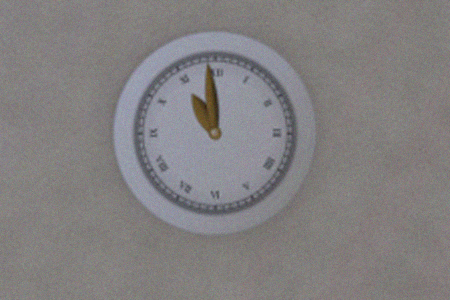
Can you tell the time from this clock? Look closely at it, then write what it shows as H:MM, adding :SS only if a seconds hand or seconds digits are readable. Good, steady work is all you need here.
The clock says 10:59
